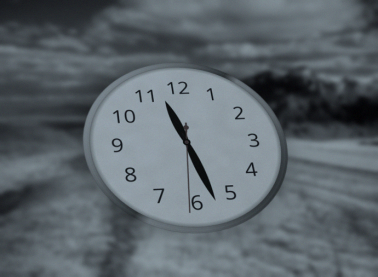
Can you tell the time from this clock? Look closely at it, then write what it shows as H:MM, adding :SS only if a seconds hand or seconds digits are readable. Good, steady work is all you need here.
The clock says 11:27:31
